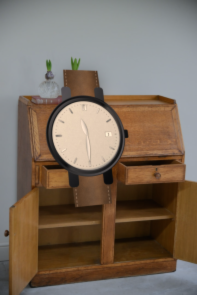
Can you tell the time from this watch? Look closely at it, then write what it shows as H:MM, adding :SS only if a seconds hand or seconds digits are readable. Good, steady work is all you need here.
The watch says 11:30
